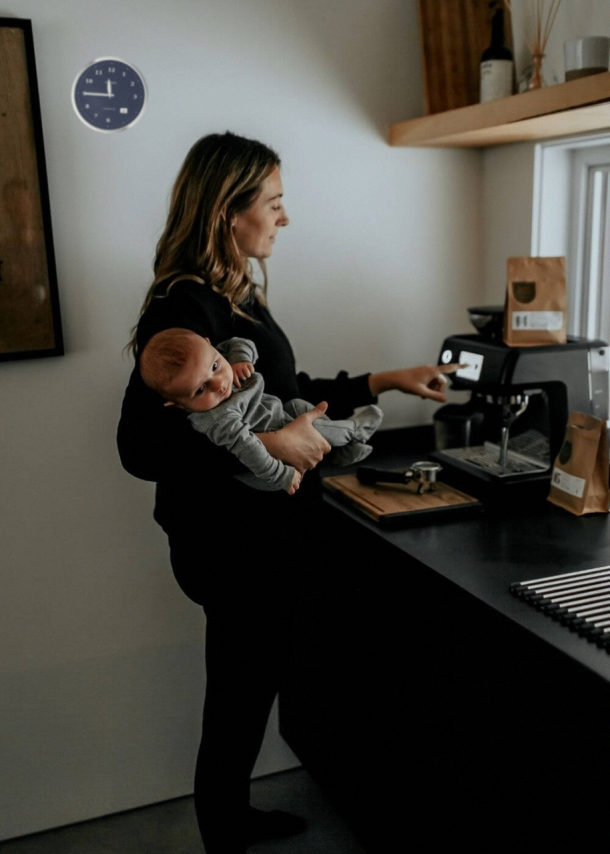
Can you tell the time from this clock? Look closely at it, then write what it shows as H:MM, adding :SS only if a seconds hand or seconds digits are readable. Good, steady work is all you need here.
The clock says 11:45
